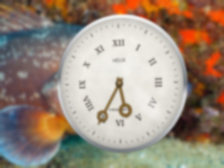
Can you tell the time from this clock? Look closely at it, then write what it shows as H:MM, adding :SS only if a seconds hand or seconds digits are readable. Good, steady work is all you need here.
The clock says 5:35
